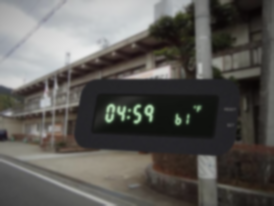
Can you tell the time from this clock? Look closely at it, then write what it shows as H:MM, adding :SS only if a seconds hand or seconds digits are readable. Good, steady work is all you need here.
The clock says 4:59
